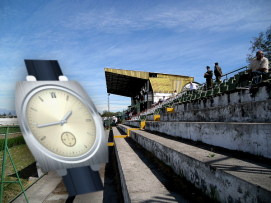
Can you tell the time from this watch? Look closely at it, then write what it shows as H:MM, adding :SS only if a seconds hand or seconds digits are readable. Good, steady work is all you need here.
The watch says 1:44
